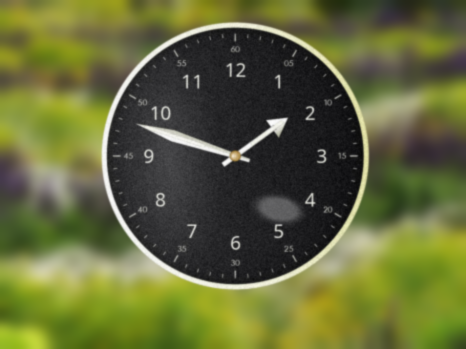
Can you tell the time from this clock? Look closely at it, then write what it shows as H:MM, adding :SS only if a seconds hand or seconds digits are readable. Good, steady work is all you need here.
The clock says 1:48
